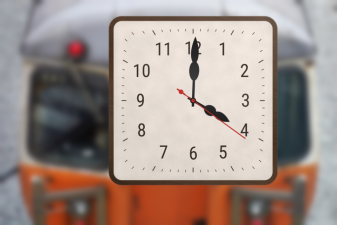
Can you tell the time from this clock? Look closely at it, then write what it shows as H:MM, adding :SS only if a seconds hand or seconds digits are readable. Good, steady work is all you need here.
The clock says 4:00:21
